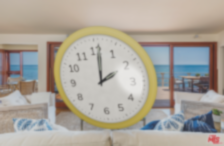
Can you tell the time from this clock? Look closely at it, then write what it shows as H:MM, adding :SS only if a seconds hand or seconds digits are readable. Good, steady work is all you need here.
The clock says 2:01
